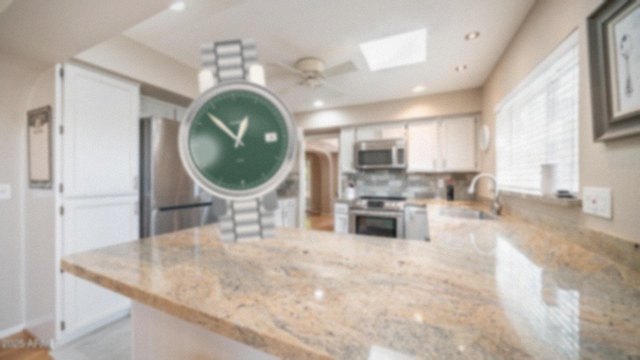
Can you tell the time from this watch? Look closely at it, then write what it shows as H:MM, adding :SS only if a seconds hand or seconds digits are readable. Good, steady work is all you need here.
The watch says 12:53
